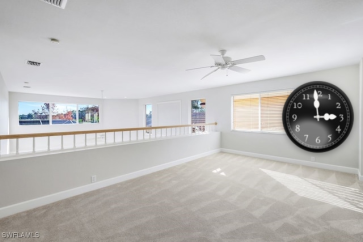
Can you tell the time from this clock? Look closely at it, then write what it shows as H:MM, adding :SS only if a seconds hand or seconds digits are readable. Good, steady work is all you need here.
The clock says 2:59
